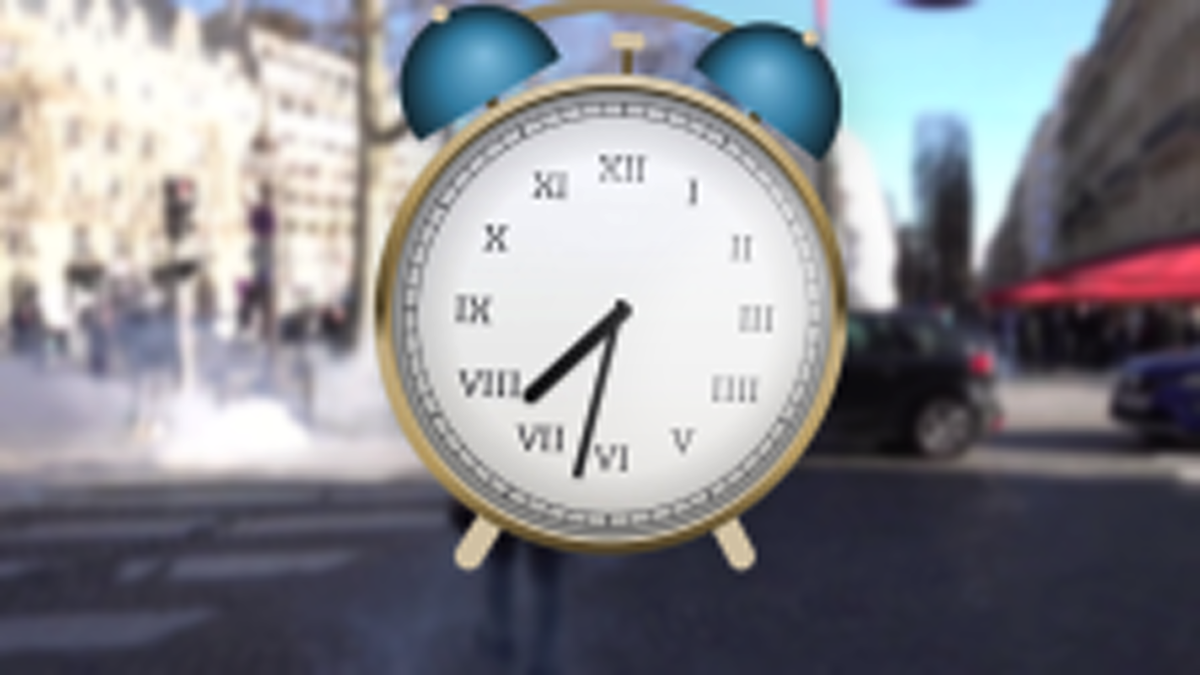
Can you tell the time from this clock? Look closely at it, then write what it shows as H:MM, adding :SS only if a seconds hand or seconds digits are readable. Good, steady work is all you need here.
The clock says 7:32
